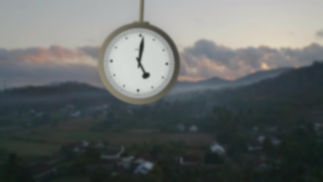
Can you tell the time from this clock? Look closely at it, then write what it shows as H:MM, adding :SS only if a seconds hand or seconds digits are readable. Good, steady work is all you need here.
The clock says 5:01
